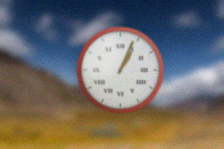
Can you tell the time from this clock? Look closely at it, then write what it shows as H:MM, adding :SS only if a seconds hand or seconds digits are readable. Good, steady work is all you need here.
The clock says 1:04
